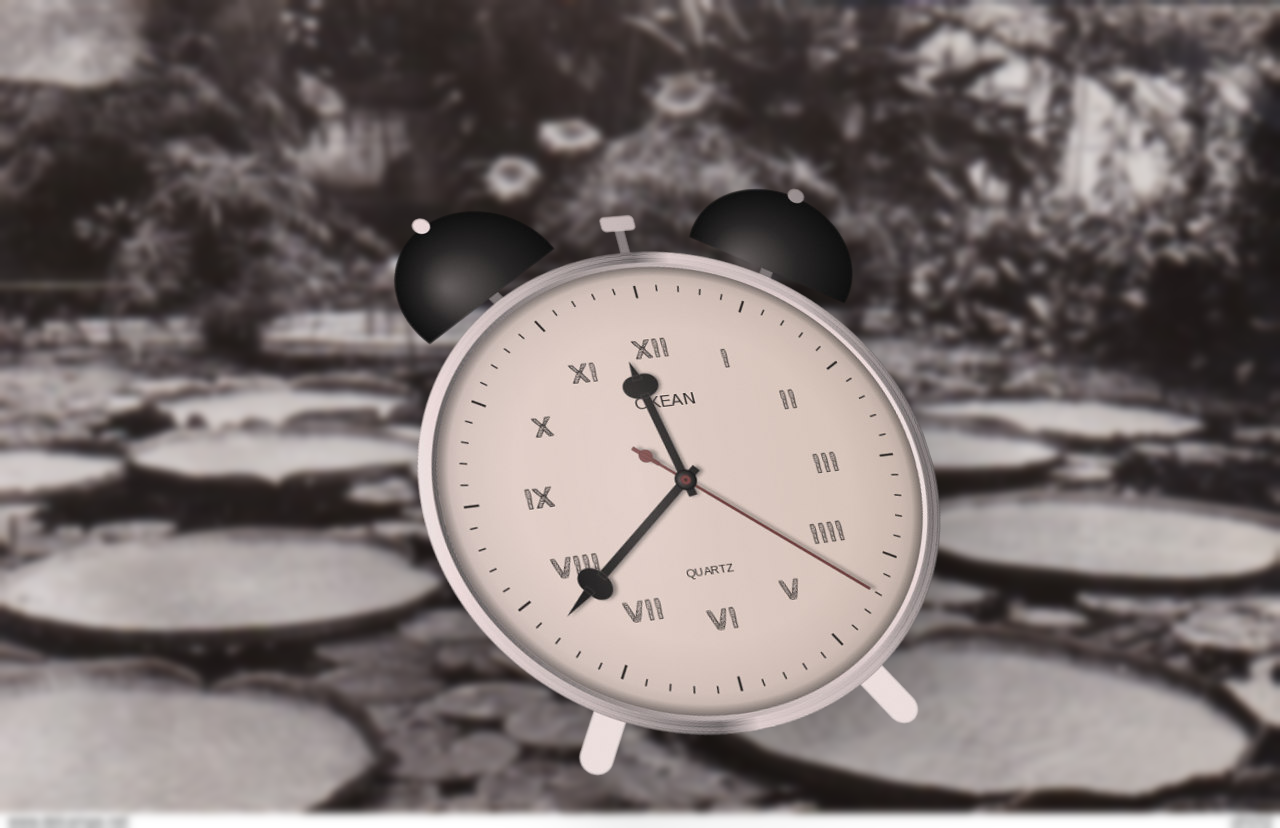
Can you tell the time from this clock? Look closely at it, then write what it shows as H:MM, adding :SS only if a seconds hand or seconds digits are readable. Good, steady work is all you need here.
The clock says 11:38:22
